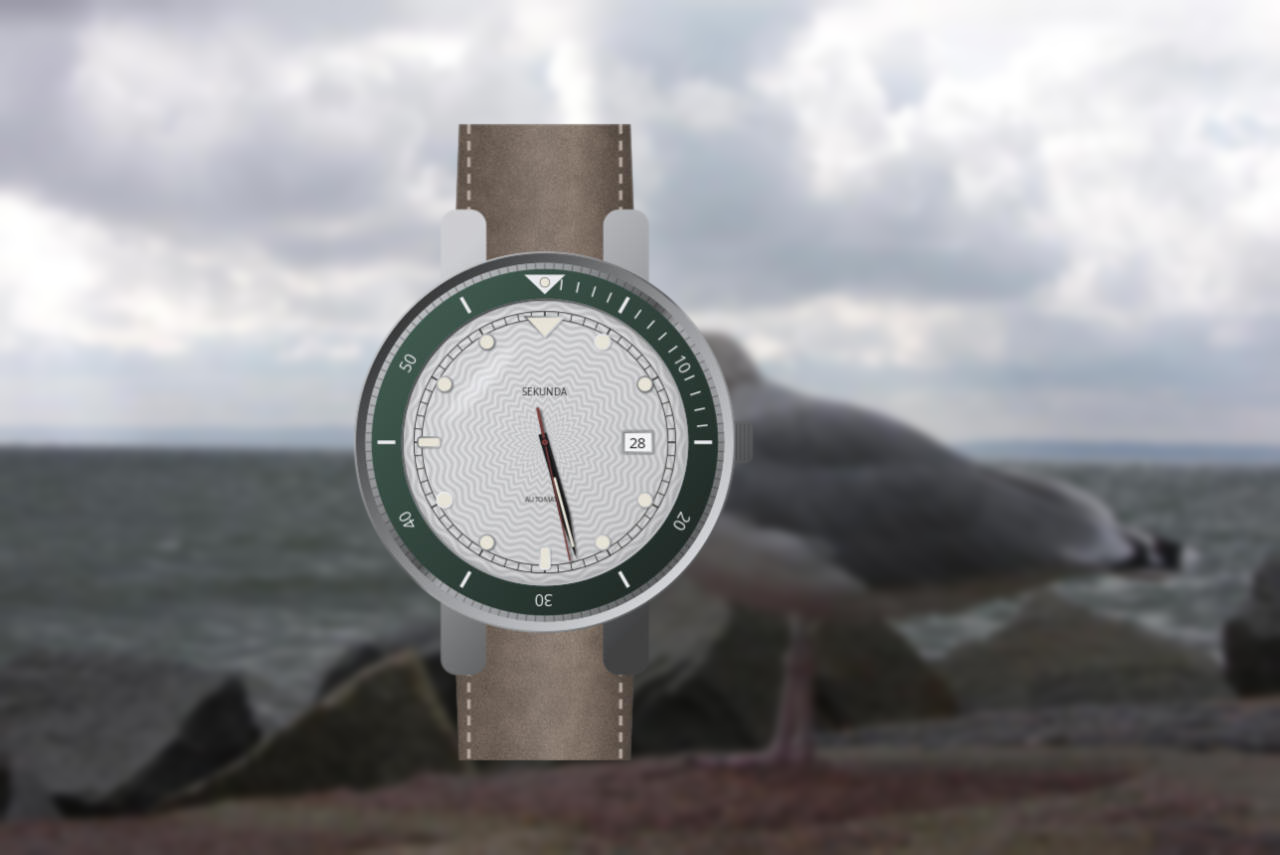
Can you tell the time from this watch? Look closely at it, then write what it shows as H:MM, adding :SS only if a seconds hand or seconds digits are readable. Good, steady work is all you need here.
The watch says 5:27:28
